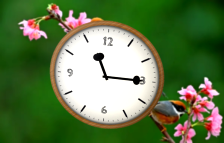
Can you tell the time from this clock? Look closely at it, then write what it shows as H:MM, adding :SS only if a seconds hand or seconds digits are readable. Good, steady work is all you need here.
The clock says 11:15
